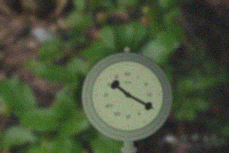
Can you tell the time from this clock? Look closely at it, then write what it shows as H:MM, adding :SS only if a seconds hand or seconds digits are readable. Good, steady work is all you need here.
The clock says 10:20
